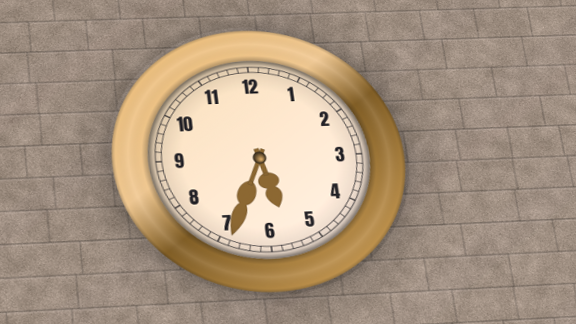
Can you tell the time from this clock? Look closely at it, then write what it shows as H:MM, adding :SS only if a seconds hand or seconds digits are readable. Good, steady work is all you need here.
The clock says 5:34
